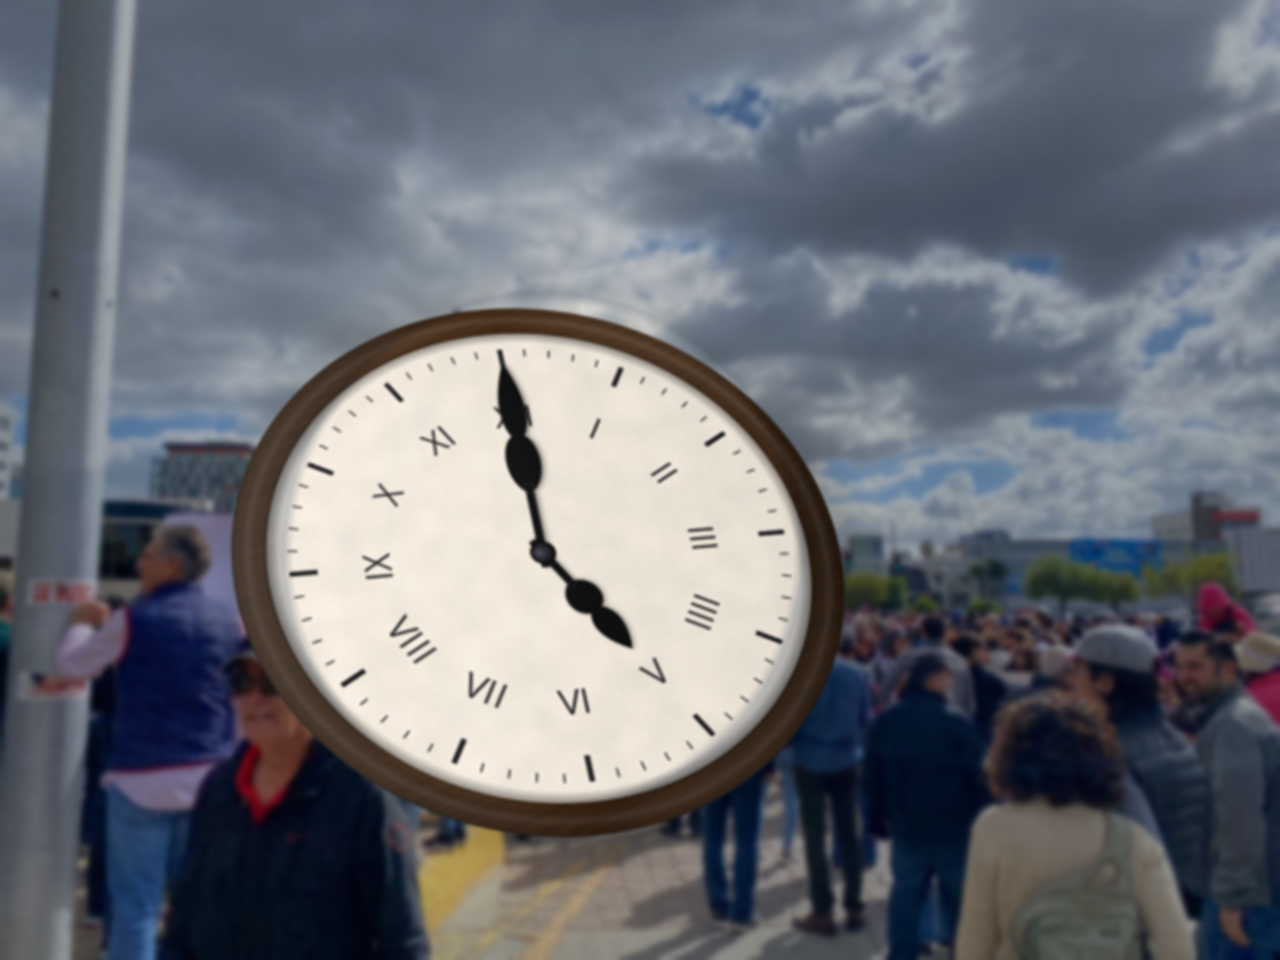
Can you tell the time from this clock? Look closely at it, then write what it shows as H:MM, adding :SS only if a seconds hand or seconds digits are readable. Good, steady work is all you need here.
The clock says 5:00
